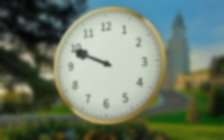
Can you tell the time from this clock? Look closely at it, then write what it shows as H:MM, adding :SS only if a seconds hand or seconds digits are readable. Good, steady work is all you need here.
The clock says 9:49
